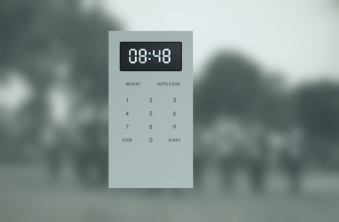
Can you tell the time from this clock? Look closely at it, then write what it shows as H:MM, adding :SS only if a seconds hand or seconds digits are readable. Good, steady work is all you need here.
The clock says 8:48
